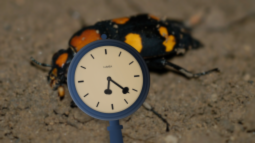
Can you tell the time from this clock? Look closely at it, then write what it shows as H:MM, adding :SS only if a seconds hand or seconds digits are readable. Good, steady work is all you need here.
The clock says 6:22
